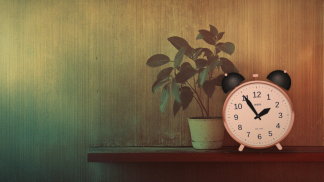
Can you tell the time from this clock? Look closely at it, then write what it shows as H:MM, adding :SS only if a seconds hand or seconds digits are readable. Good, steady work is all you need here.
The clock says 1:55
